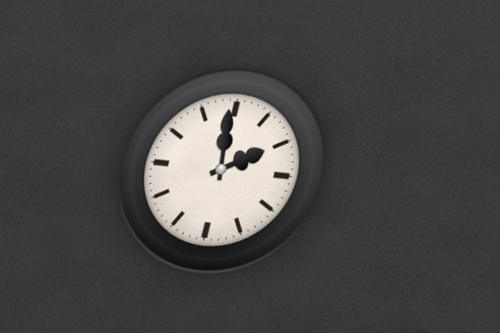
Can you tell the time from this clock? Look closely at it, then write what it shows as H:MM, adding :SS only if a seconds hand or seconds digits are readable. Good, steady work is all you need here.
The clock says 1:59
